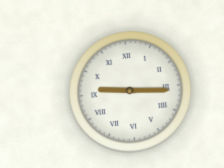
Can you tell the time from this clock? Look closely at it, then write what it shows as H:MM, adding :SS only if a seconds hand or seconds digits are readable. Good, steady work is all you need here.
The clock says 9:16
